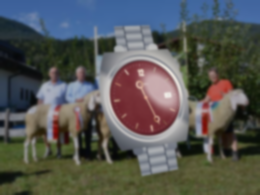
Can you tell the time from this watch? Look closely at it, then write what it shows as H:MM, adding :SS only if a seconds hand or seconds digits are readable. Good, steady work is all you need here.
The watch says 11:27
